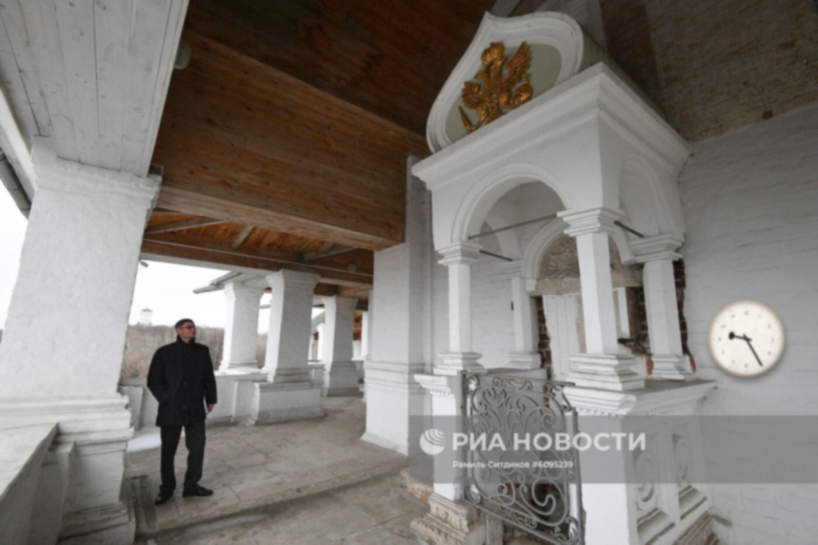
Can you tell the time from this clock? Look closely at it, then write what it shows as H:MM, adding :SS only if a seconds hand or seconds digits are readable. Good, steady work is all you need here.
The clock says 9:25
